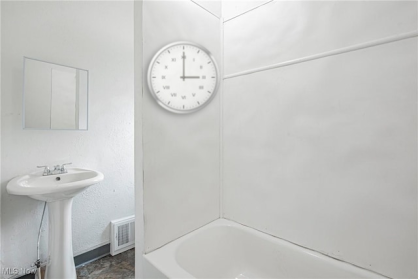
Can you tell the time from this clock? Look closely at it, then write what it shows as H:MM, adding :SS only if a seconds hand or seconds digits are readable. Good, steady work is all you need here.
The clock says 3:00
